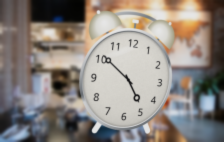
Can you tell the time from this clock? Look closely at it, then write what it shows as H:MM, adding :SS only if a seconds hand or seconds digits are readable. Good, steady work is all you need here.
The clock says 4:51
